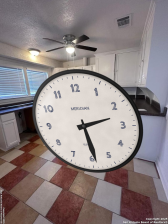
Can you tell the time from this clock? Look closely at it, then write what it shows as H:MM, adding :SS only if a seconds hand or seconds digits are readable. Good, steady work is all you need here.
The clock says 2:29
